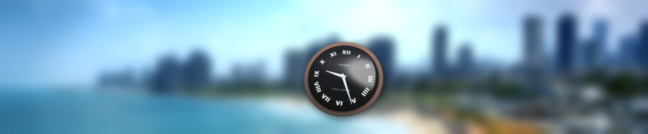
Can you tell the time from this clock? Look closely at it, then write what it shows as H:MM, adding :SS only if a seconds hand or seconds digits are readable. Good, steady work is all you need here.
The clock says 9:26
